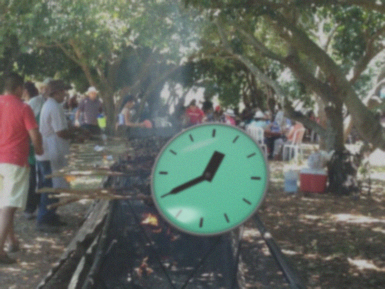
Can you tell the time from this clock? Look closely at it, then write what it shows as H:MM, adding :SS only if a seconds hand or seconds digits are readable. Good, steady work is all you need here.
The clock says 12:40
